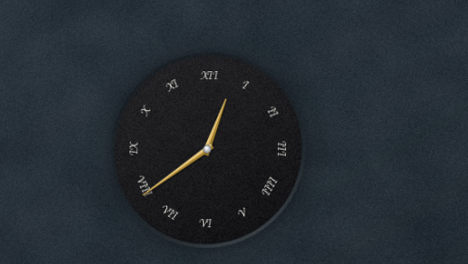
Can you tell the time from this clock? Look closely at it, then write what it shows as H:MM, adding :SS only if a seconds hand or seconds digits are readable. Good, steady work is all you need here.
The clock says 12:39
